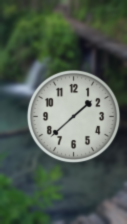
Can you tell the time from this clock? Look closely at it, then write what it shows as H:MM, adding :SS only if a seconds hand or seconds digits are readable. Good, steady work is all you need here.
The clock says 1:38
